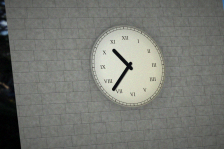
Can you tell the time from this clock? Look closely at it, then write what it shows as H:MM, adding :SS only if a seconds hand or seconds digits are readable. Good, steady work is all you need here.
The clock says 10:37
